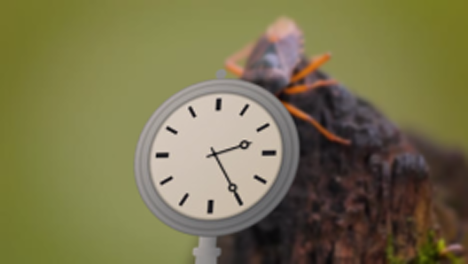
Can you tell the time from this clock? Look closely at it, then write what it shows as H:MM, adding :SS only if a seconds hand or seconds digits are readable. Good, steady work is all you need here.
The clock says 2:25
